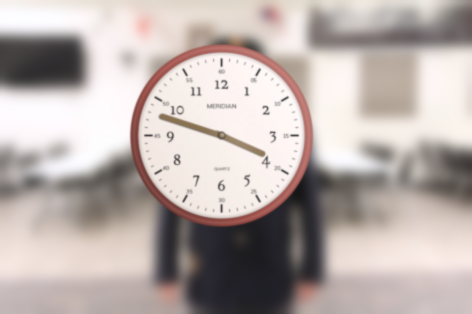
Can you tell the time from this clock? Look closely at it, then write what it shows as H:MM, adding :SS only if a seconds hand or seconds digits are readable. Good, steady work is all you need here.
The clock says 3:48
